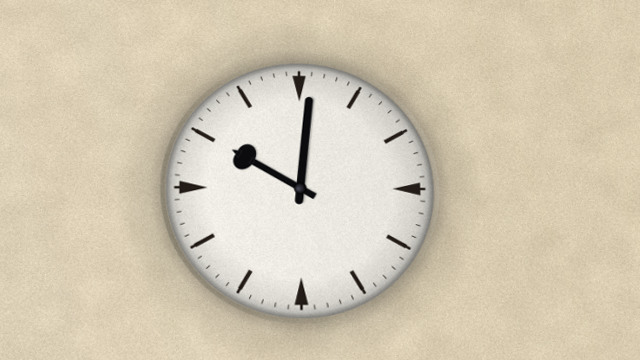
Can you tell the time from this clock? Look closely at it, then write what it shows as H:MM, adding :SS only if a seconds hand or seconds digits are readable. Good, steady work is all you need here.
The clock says 10:01
